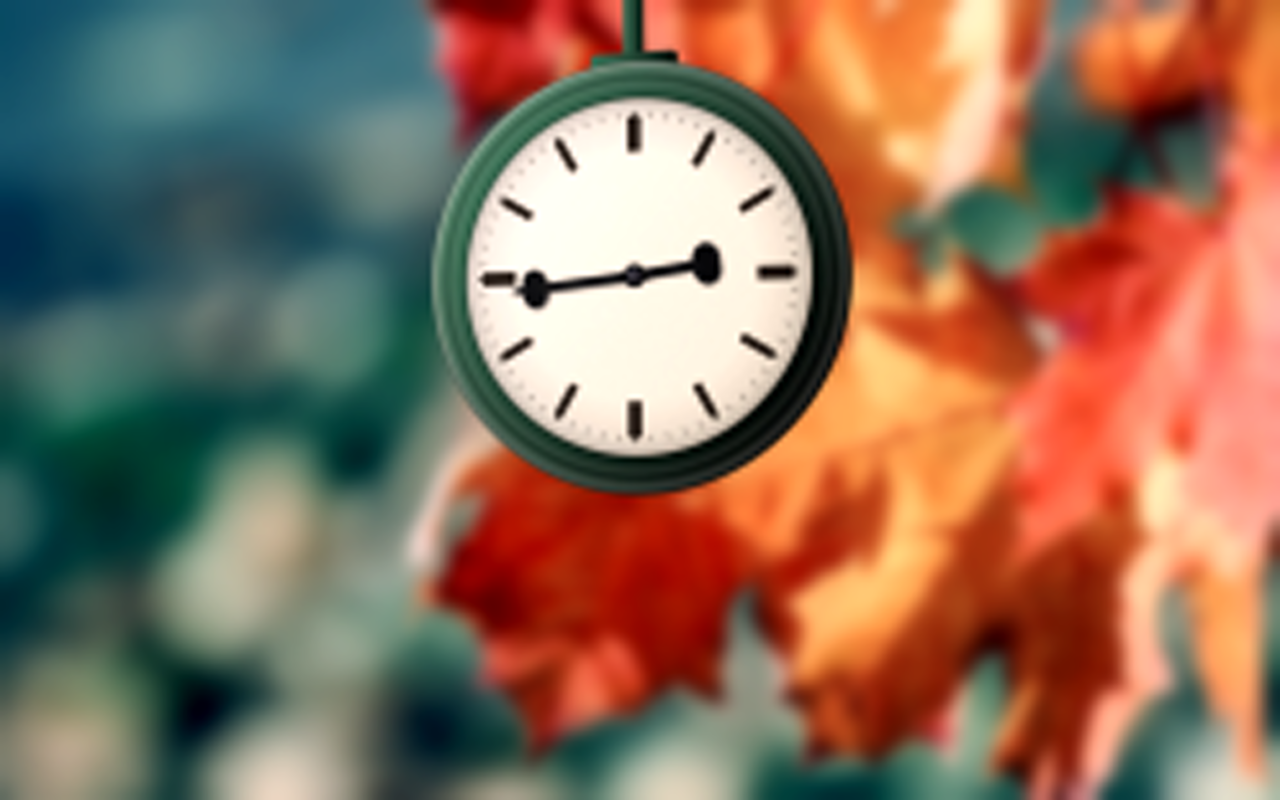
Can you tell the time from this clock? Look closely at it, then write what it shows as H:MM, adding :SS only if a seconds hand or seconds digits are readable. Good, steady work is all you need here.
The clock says 2:44
